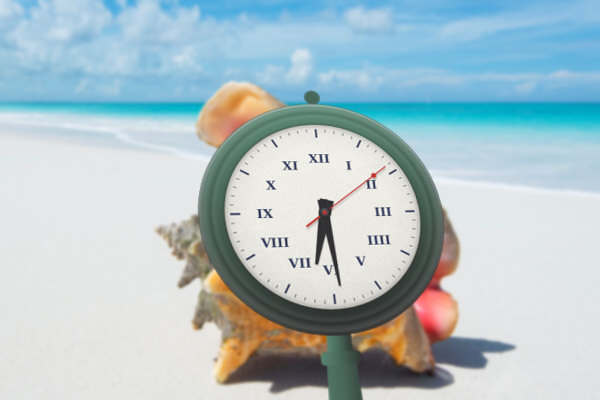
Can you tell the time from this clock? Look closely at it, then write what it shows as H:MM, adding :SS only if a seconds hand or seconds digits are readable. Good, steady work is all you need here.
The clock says 6:29:09
